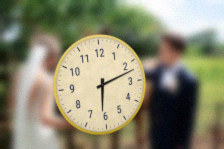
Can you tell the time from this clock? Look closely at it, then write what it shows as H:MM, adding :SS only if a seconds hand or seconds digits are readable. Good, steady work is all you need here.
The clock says 6:12
